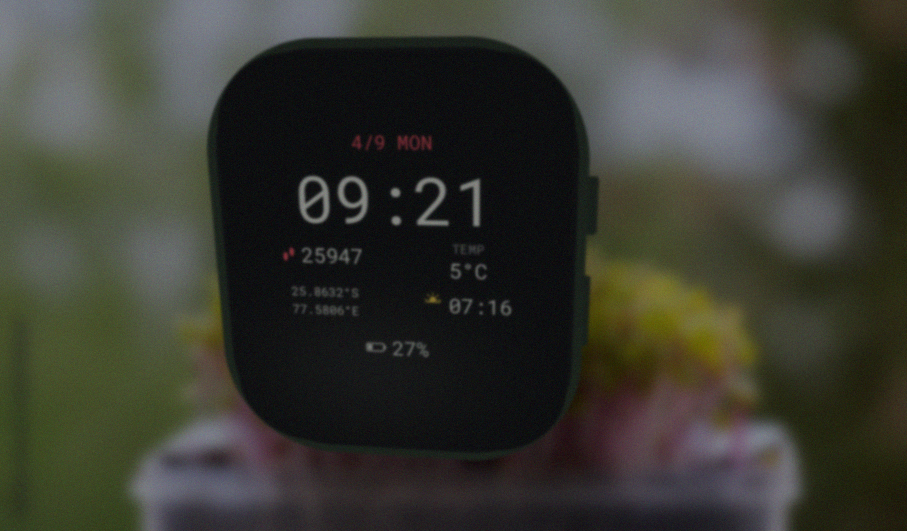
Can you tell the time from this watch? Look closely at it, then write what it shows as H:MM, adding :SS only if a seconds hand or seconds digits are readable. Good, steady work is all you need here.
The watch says 9:21
